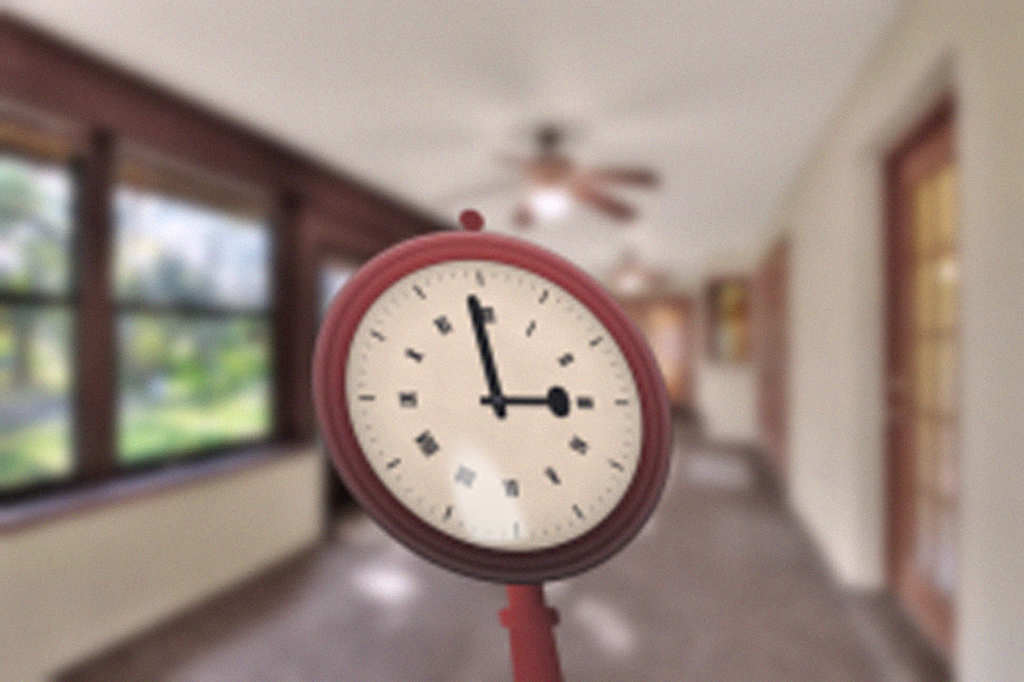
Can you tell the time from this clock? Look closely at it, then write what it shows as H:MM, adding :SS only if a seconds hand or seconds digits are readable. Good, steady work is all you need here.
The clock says 2:59
